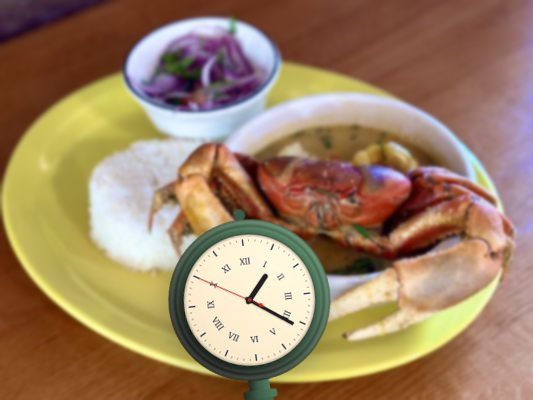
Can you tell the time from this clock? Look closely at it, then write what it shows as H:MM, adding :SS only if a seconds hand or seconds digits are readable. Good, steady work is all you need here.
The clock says 1:20:50
